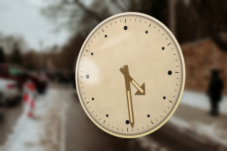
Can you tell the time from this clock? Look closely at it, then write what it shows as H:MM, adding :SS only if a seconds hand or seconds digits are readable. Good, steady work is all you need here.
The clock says 4:29
